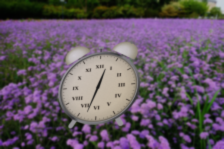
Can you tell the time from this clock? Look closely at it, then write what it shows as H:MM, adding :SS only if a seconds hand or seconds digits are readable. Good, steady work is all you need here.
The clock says 12:33
